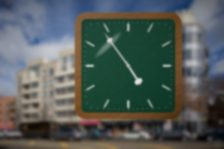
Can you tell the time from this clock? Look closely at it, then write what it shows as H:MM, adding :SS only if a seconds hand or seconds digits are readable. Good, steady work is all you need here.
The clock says 4:54
